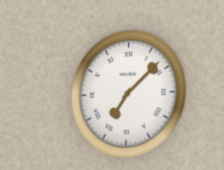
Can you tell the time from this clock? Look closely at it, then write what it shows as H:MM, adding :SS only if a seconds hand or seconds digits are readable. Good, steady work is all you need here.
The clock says 7:08
